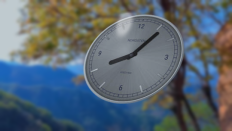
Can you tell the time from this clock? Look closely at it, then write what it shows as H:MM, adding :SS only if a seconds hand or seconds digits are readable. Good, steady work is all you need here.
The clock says 8:06
